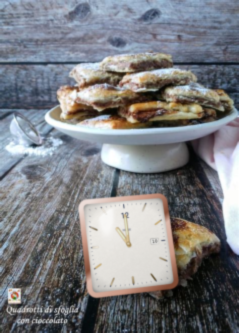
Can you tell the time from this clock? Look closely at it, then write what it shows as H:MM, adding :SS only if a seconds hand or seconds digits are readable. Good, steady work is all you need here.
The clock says 11:00
